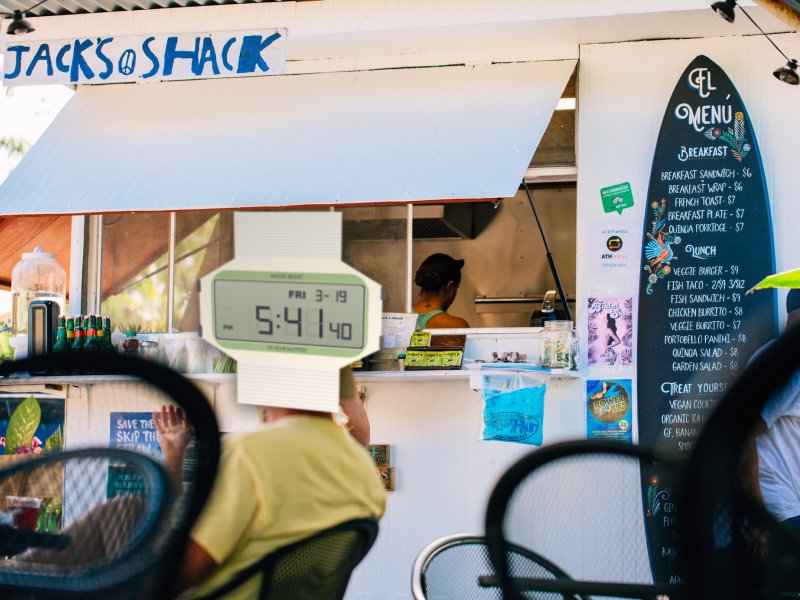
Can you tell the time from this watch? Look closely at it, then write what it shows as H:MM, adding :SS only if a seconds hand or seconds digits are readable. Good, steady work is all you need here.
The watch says 5:41:40
